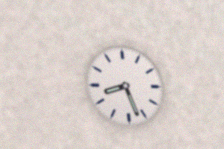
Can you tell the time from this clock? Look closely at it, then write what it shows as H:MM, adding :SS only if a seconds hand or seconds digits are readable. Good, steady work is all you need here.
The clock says 8:27
